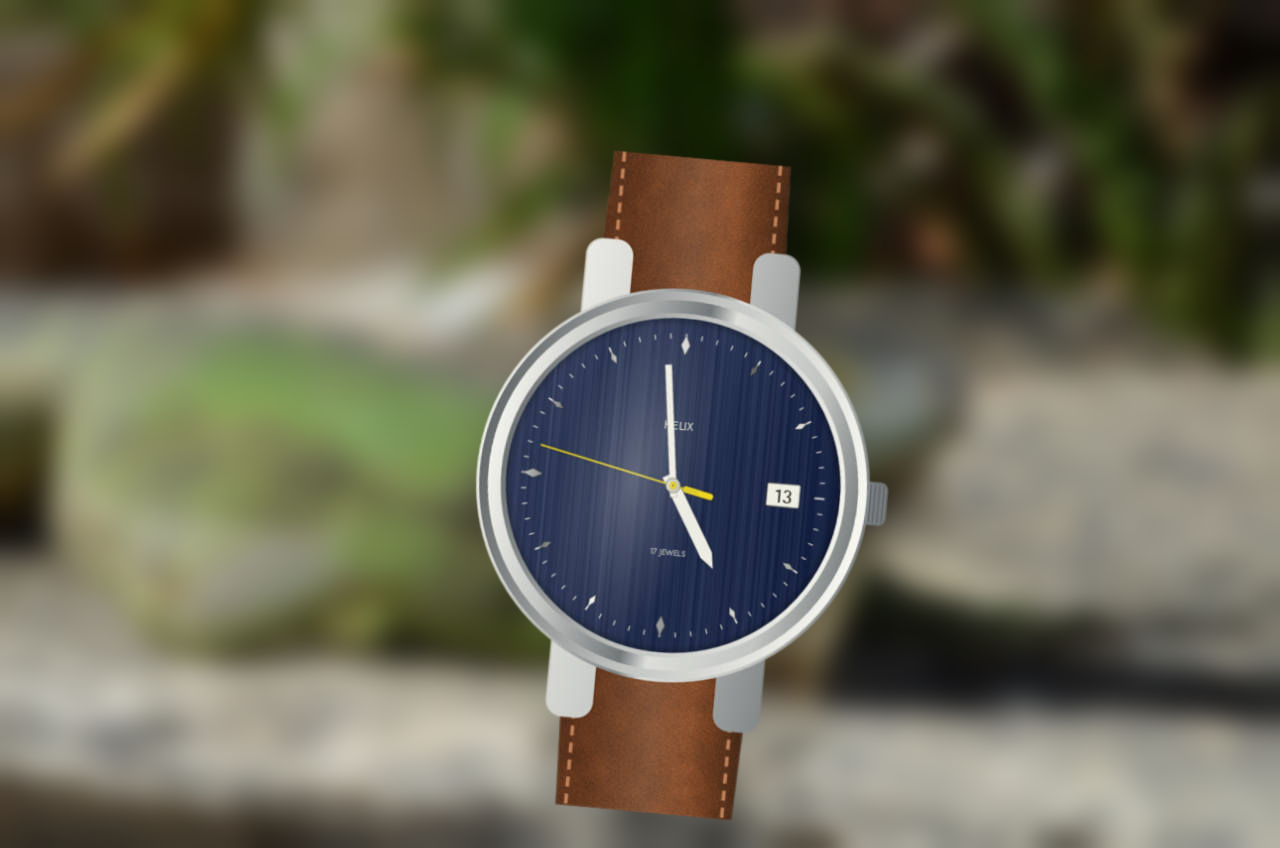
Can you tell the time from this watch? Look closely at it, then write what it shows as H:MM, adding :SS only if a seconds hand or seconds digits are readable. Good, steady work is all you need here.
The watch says 4:58:47
